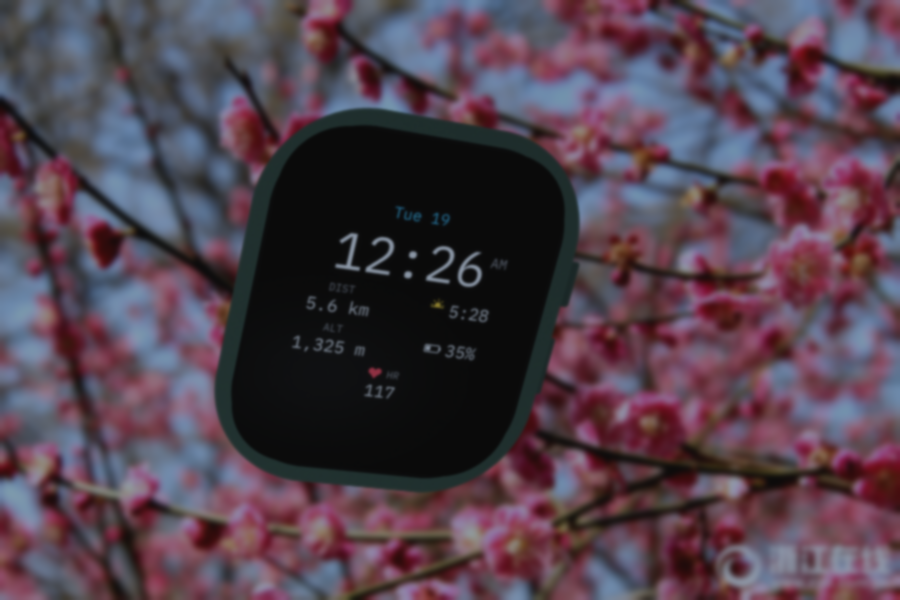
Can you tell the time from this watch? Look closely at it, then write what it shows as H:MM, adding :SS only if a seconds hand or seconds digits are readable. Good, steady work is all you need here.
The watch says 12:26
